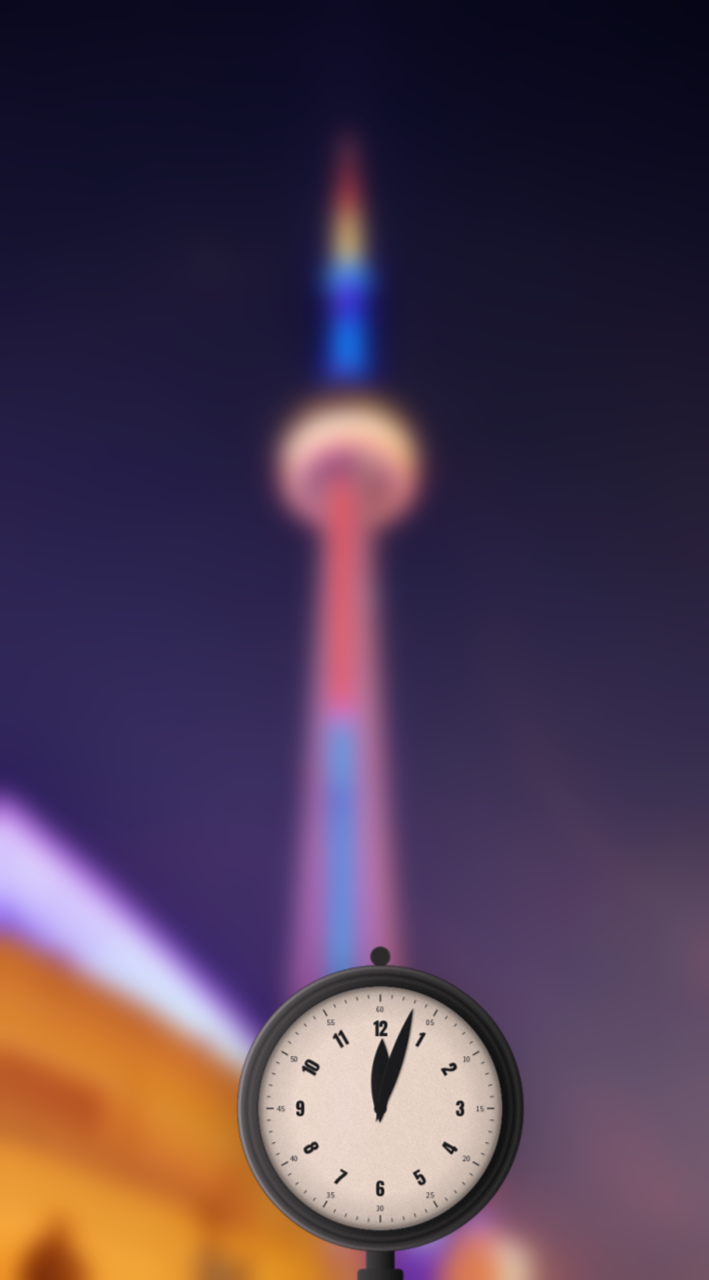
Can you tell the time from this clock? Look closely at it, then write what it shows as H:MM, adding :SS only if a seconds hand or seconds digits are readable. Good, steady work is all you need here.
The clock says 12:03
